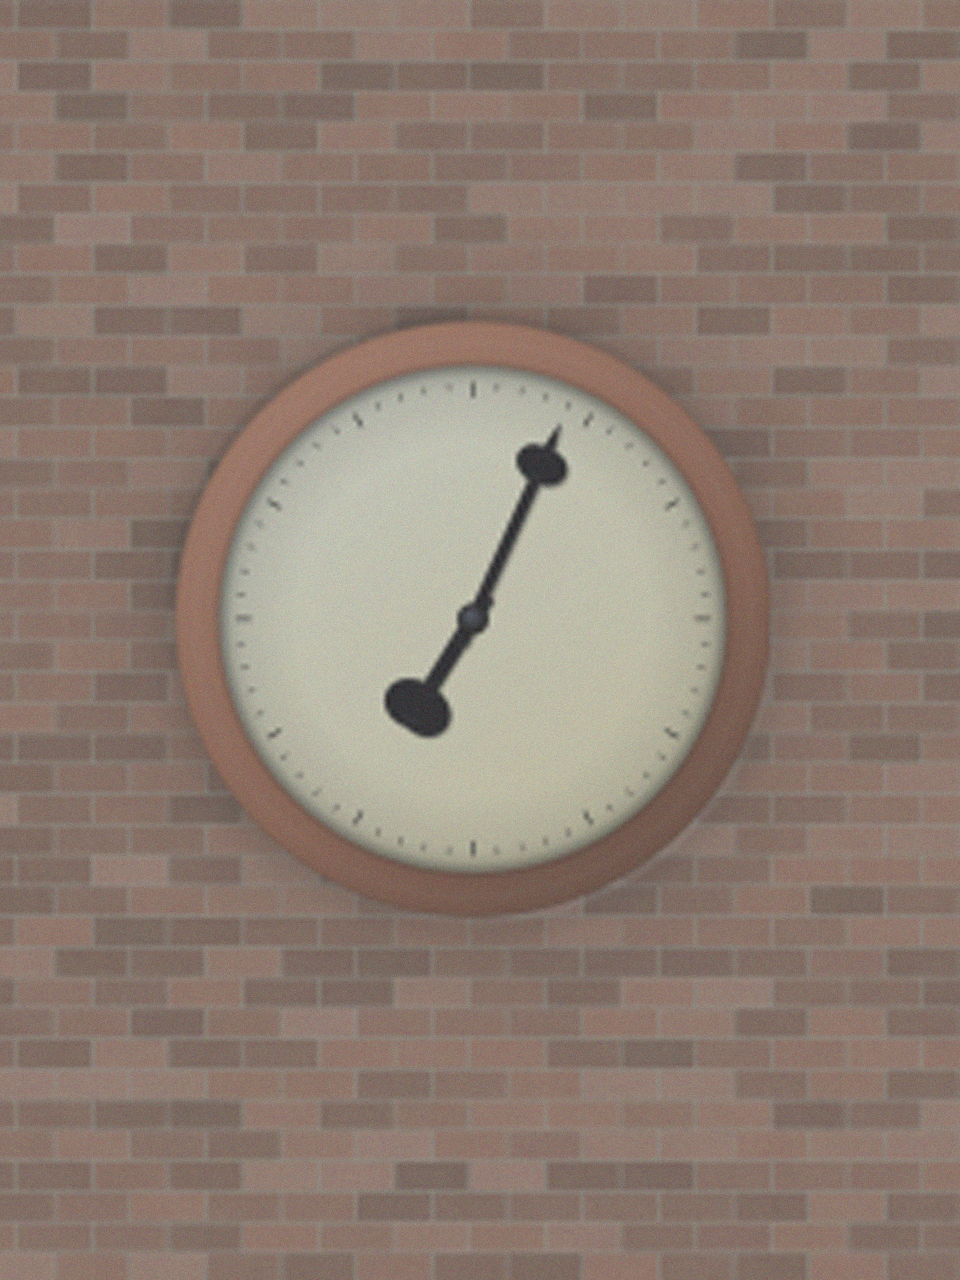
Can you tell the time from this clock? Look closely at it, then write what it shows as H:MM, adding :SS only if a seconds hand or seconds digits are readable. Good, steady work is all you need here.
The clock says 7:04
